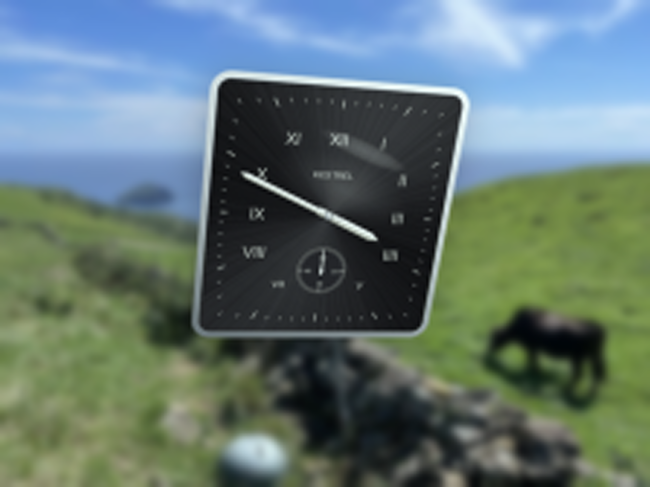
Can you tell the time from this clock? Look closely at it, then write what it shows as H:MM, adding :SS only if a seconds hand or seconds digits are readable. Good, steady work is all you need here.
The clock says 3:49
